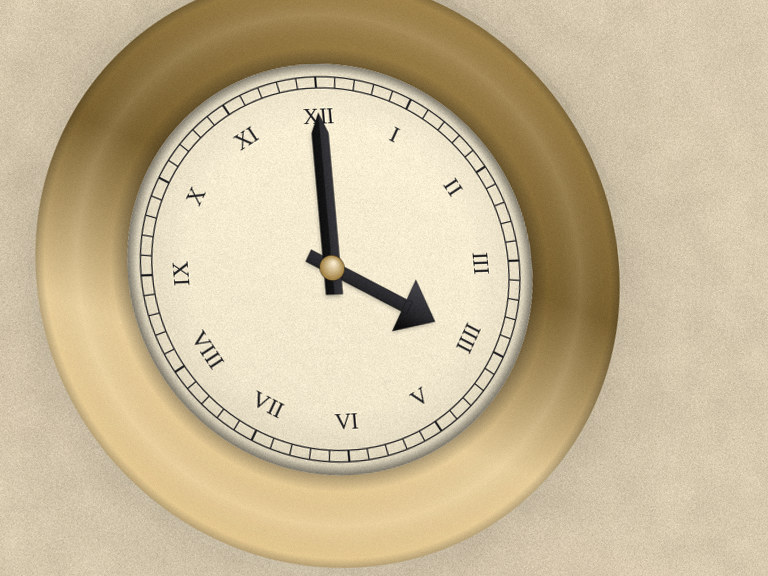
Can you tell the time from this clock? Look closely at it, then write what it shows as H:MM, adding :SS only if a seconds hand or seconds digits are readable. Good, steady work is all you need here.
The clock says 4:00
